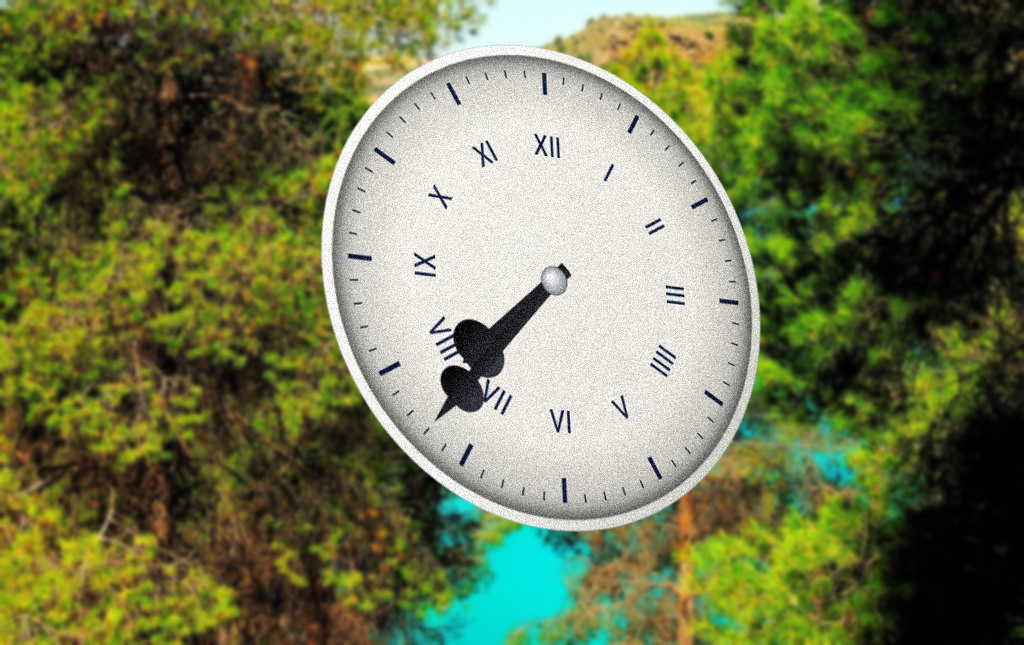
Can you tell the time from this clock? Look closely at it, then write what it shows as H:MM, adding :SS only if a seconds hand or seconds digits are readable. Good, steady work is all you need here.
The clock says 7:37
